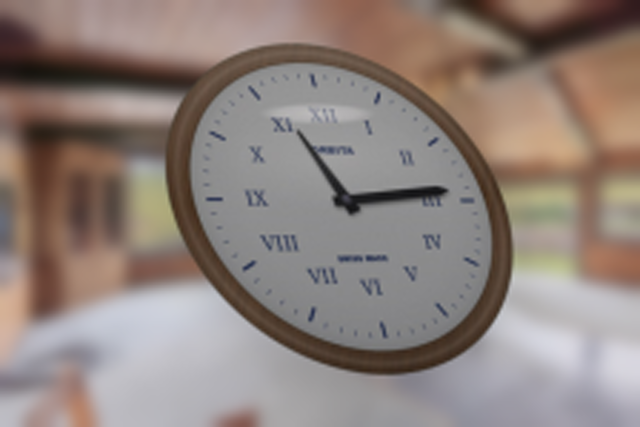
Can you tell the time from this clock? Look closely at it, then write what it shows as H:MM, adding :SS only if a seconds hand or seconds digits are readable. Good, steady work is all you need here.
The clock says 11:14
